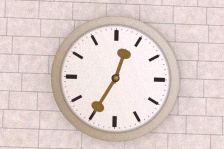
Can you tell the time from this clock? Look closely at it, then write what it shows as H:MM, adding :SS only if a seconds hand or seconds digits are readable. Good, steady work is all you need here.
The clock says 12:35
